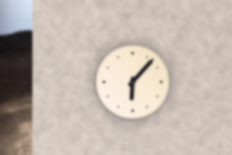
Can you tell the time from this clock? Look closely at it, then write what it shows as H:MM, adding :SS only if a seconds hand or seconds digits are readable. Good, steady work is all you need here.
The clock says 6:07
